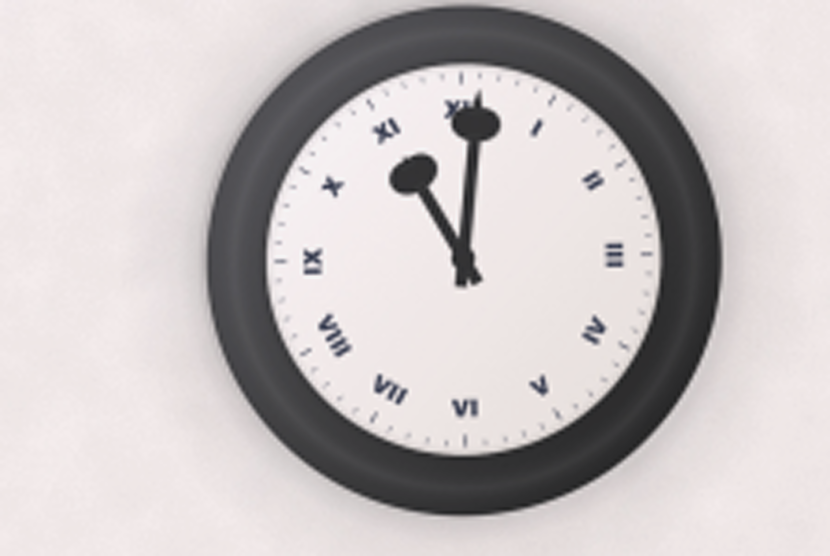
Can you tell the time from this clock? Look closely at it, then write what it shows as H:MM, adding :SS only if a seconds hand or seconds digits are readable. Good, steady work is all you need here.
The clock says 11:01
